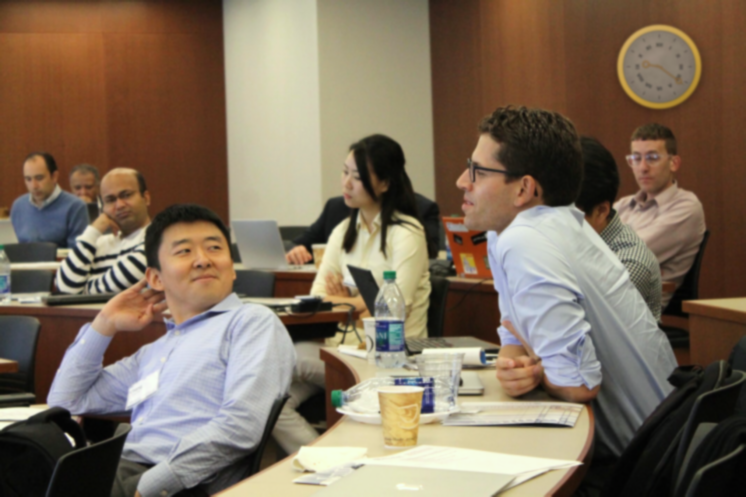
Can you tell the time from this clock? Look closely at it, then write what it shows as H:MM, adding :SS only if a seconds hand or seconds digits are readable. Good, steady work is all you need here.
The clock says 9:21
